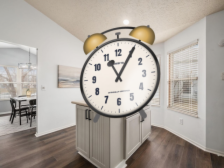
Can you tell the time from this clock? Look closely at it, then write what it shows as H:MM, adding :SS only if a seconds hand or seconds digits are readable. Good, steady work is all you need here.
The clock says 11:05
